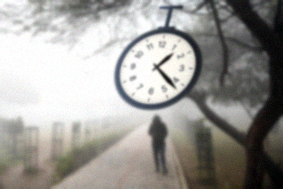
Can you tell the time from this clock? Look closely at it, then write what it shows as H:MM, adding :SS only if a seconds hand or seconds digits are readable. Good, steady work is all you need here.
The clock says 1:22
